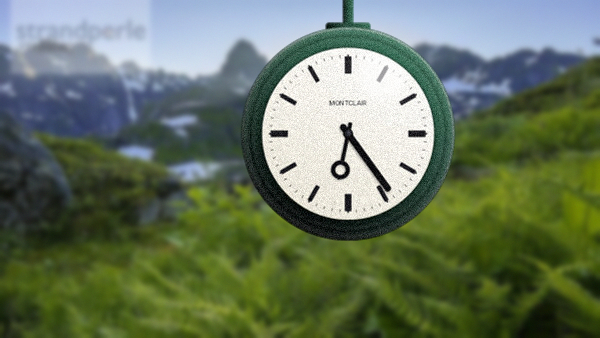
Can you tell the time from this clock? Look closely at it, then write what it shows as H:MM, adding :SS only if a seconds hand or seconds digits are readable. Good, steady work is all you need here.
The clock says 6:24
